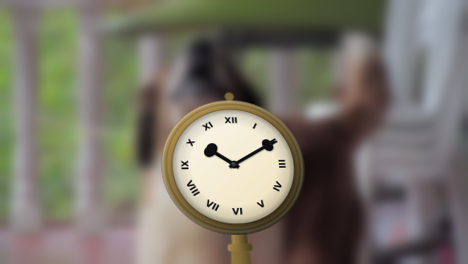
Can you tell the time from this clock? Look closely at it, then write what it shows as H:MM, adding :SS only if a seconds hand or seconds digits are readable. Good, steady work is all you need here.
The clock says 10:10
